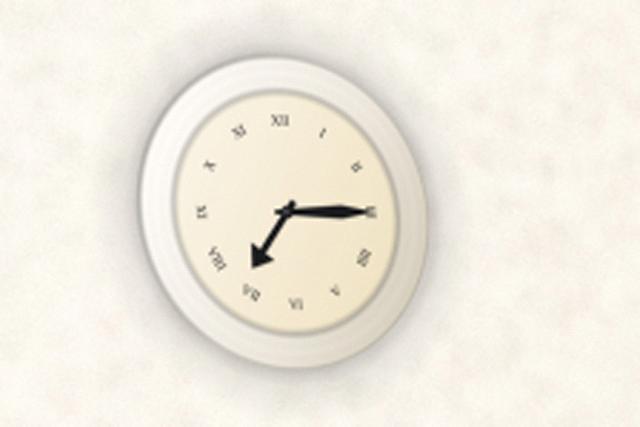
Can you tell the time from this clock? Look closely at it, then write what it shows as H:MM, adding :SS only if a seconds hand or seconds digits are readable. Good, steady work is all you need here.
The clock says 7:15
